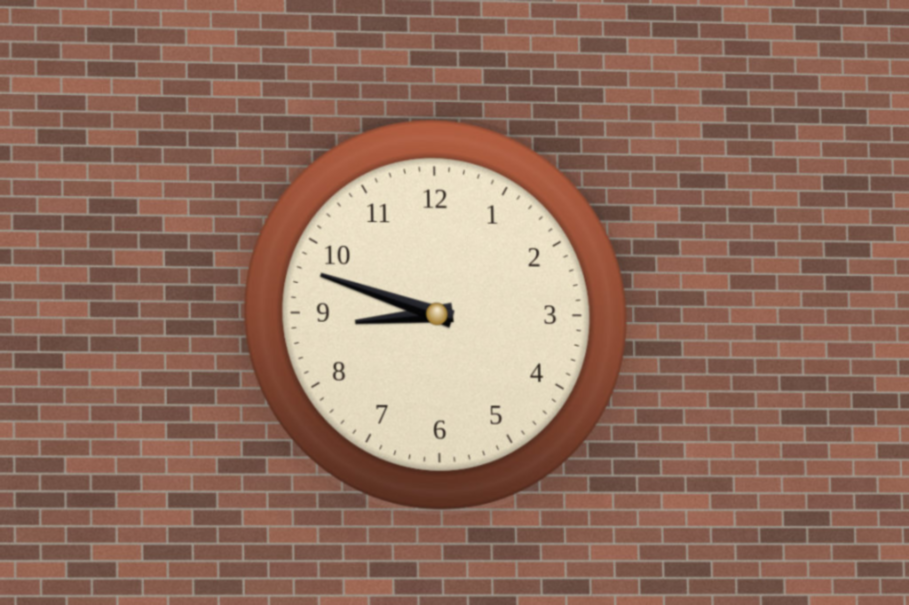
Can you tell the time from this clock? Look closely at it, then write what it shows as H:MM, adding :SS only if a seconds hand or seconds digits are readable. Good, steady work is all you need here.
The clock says 8:48
